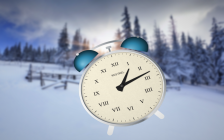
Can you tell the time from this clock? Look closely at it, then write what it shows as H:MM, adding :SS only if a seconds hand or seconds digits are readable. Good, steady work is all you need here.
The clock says 1:13
